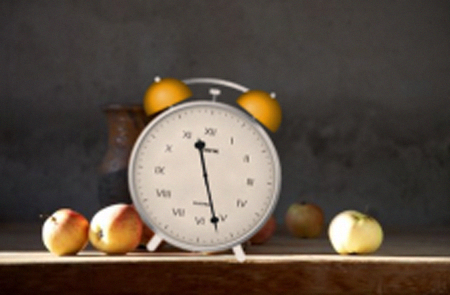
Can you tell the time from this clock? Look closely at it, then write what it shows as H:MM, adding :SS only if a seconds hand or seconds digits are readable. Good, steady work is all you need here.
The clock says 11:27
